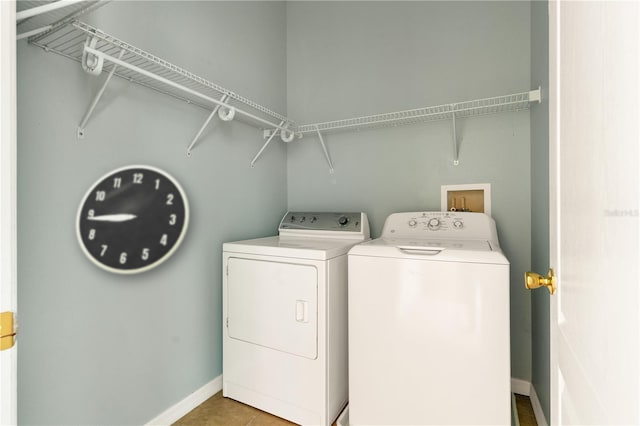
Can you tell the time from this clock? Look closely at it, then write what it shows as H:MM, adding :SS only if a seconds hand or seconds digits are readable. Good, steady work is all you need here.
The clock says 8:44
